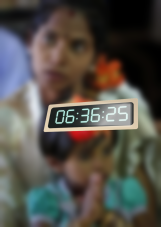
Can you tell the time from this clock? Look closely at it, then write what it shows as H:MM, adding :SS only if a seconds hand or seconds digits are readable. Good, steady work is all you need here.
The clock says 6:36:25
